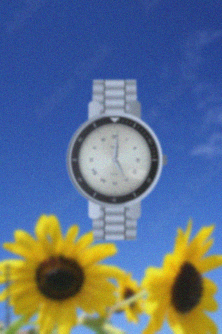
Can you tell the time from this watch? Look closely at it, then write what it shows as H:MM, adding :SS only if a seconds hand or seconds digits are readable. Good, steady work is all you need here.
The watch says 5:01
